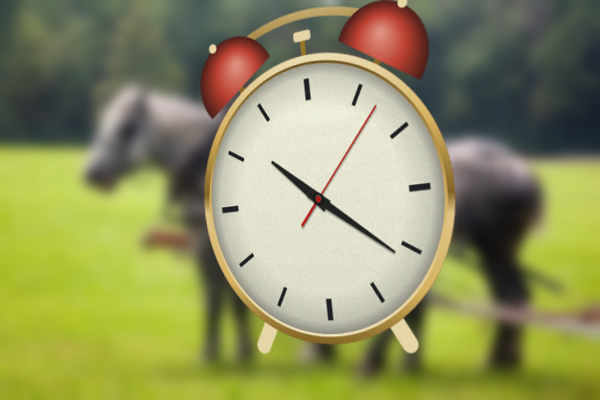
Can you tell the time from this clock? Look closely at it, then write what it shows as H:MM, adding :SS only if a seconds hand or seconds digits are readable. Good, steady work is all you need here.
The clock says 10:21:07
